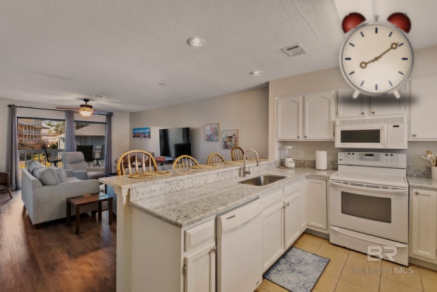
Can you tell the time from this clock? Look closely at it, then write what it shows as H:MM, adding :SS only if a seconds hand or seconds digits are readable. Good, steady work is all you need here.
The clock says 8:09
